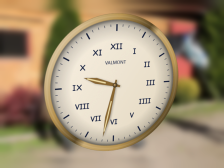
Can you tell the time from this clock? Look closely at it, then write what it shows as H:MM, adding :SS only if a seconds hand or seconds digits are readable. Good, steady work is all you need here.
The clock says 9:32
